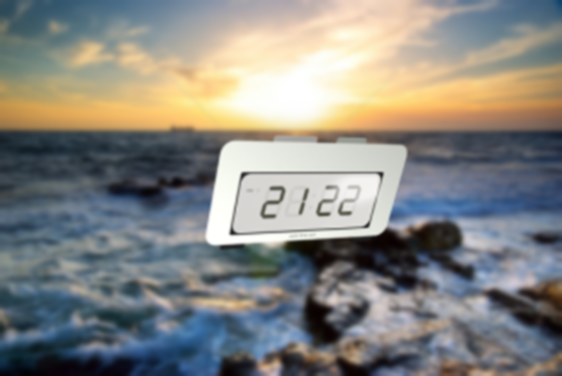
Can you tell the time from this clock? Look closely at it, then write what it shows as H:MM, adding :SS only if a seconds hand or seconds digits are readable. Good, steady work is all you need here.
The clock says 21:22
